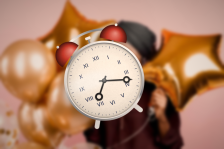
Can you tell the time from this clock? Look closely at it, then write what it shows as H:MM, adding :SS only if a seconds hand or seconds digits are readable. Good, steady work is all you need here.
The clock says 7:18
